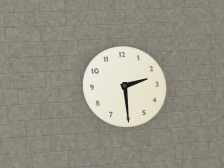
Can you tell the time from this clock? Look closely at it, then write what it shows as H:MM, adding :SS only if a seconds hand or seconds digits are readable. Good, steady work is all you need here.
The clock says 2:30
